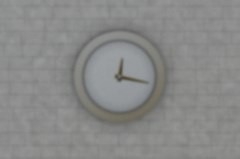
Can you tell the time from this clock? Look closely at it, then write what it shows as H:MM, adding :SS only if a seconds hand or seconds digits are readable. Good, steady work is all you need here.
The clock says 12:17
